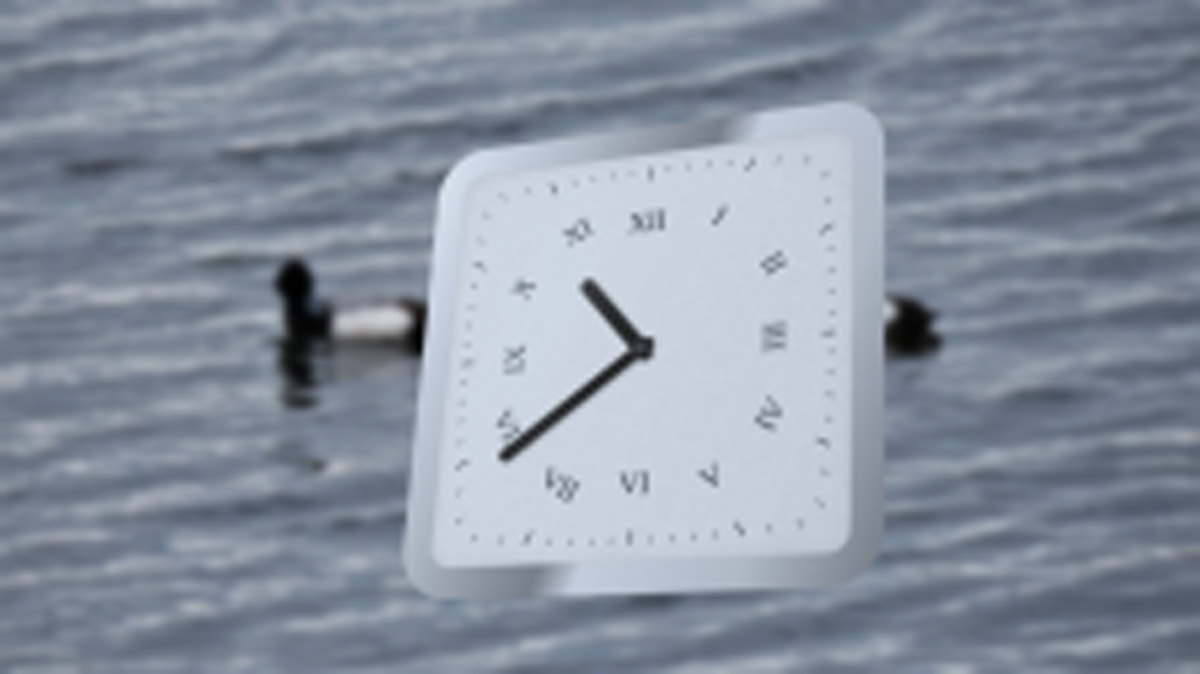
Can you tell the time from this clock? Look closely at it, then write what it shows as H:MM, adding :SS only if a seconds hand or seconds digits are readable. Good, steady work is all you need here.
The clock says 10:39
